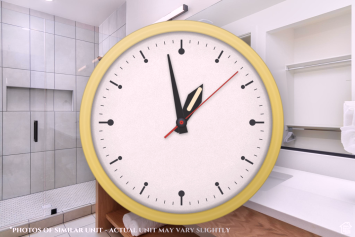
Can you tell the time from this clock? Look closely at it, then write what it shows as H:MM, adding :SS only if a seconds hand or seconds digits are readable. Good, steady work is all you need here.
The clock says 12:58:08
